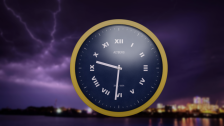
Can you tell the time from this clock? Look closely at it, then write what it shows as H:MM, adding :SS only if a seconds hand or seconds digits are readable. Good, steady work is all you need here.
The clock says 9:31
